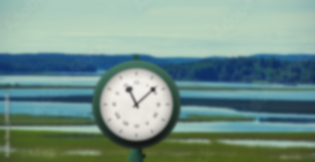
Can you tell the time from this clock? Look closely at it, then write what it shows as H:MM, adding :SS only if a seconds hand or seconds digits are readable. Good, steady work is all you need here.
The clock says 11:08
